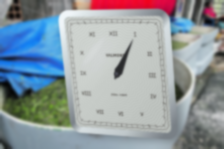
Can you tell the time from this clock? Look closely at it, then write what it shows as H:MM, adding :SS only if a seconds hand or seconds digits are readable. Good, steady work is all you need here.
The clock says 1:05
